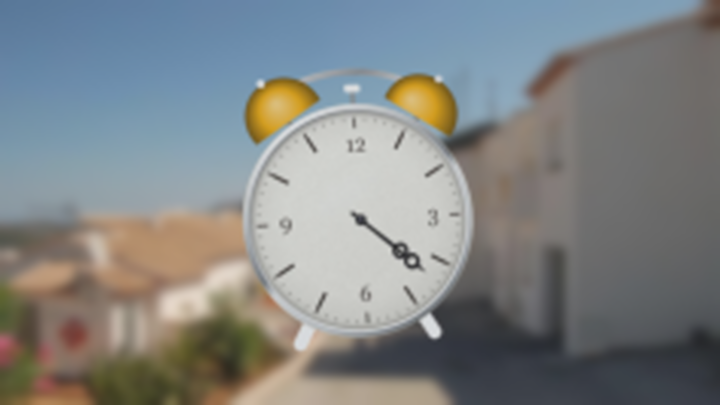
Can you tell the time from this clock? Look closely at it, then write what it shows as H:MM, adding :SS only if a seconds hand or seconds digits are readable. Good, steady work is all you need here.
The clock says 4:22
